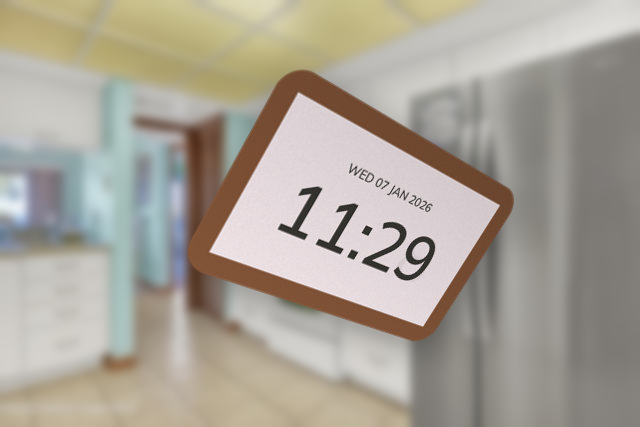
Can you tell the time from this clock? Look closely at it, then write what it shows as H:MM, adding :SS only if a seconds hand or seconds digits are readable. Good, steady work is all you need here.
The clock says 11:29
